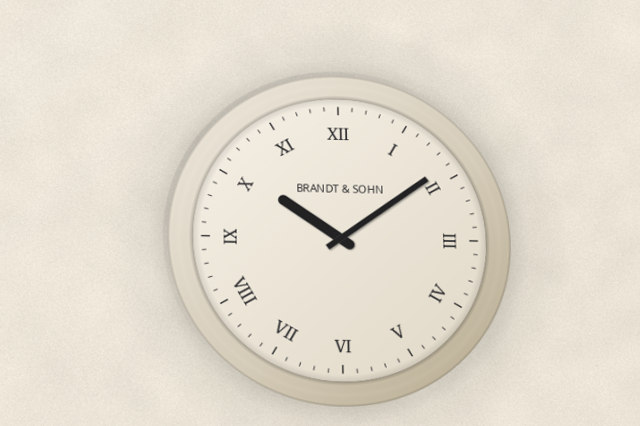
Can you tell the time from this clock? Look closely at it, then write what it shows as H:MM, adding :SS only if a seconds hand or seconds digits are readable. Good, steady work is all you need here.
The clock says 10:09
